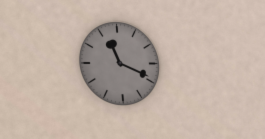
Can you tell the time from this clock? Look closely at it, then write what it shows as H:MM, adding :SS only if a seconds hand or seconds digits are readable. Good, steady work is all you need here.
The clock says 11:19
